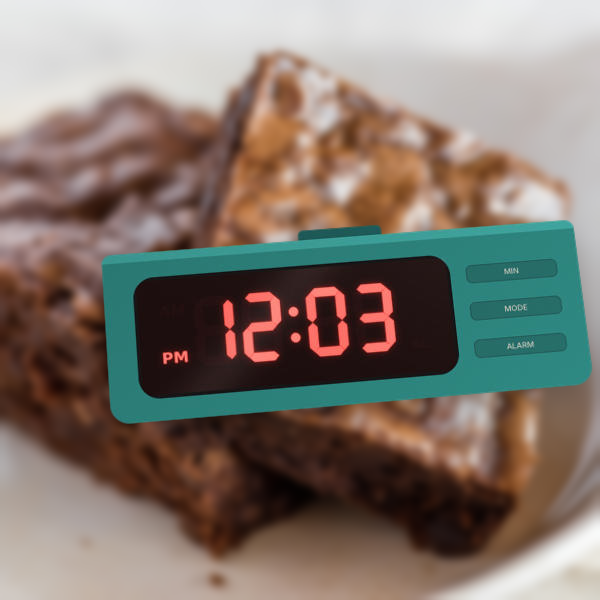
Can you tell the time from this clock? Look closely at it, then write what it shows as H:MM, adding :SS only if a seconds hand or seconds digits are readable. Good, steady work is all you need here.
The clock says 12:03
